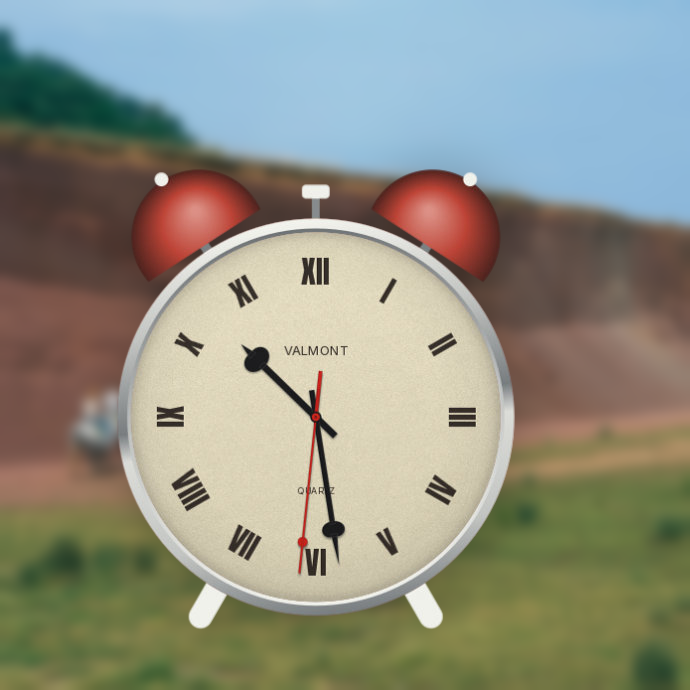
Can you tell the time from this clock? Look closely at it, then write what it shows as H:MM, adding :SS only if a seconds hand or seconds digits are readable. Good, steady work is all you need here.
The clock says 10:28:31
